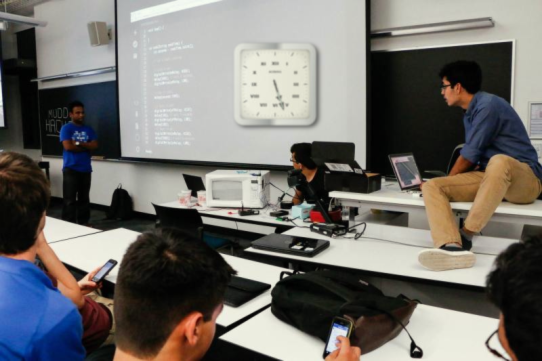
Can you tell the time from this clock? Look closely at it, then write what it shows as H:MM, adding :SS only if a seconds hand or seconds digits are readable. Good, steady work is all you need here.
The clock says 5:27
